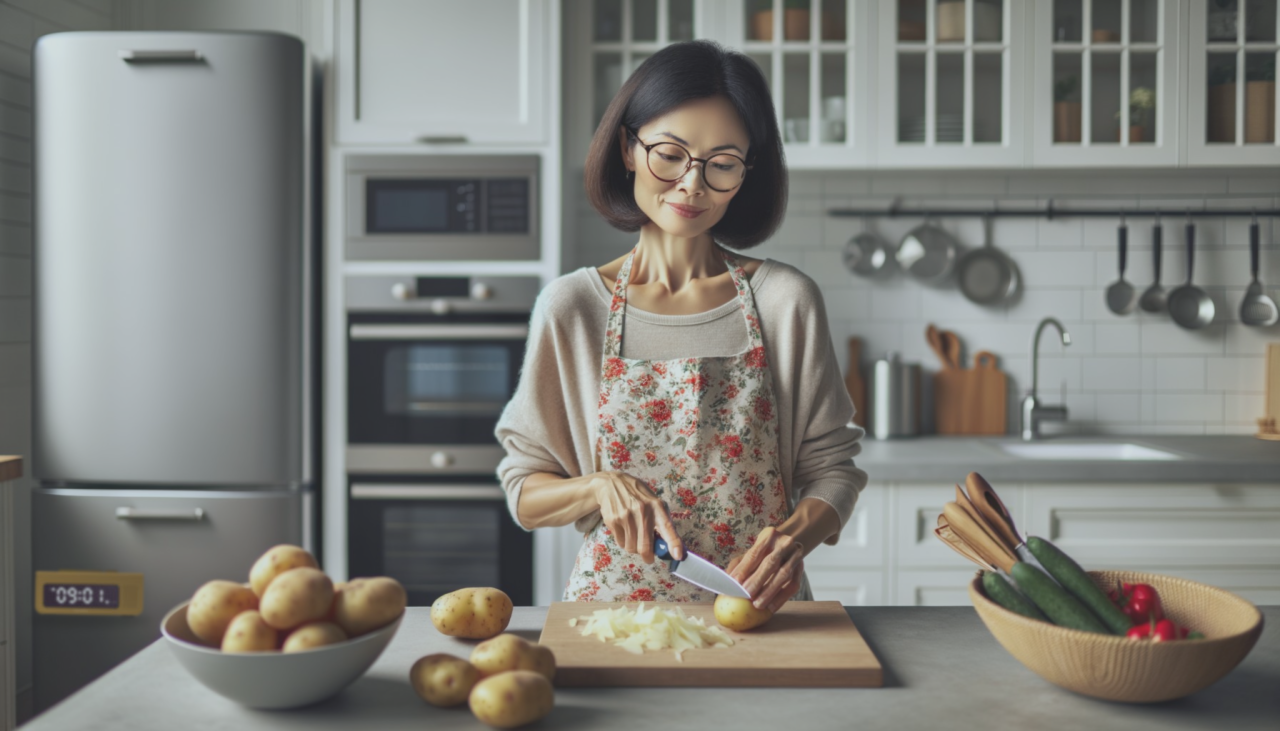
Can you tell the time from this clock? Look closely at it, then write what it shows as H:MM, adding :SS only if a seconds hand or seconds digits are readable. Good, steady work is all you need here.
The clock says 9:01
